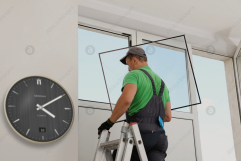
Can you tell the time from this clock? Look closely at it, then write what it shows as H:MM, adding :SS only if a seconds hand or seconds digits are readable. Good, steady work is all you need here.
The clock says 4:10
